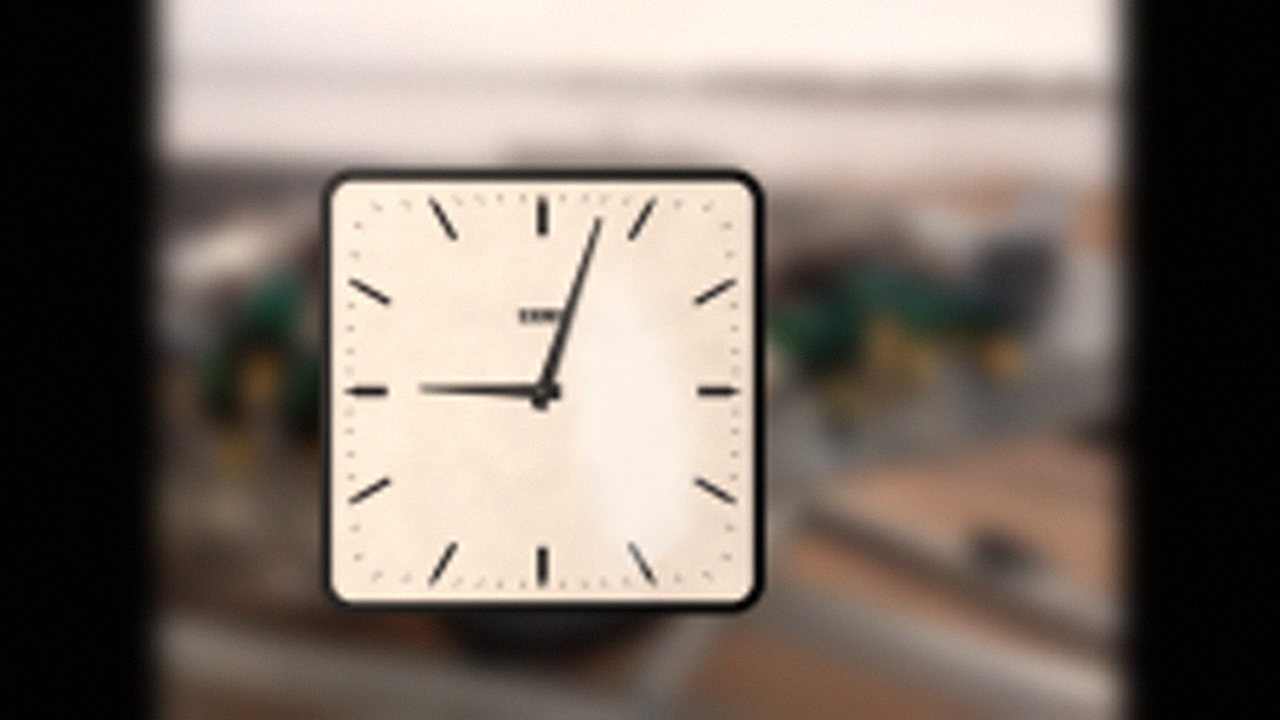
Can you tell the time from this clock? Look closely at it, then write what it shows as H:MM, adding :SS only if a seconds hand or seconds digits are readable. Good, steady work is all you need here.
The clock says 9:03
